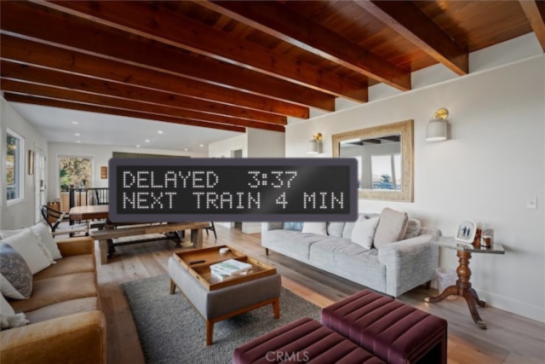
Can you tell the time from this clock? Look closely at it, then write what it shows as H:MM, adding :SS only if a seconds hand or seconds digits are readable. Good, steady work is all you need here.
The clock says 3:37
